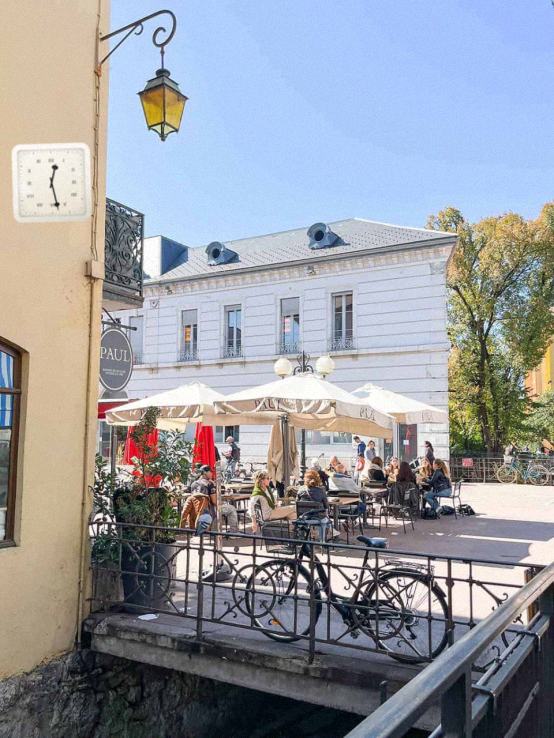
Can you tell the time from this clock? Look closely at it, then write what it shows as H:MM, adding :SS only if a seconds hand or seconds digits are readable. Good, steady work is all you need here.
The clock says 12:28
